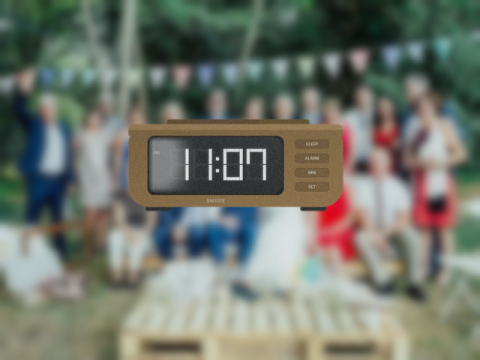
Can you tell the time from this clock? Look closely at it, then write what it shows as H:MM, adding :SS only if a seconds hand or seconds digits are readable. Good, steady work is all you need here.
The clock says 11:07
